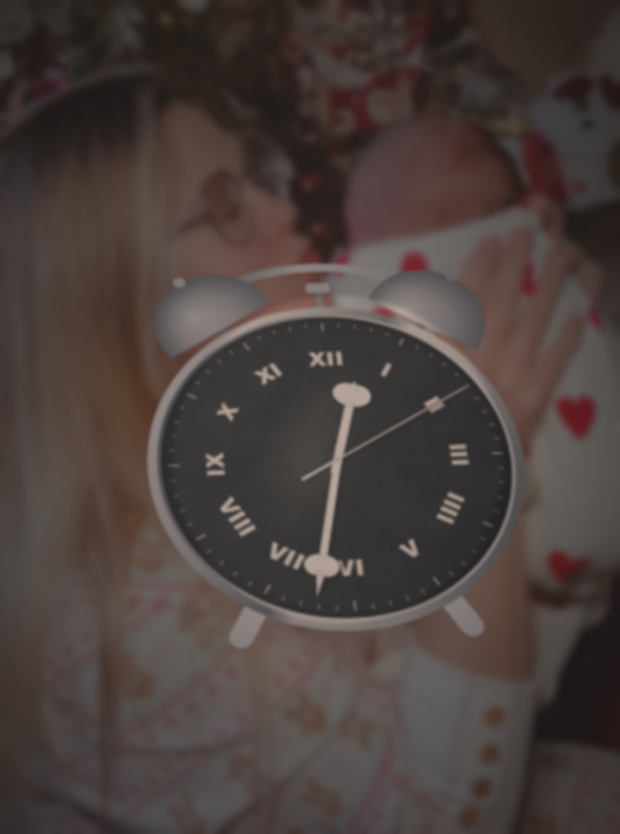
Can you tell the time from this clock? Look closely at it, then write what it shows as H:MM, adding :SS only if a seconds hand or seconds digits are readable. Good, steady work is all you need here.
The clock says 12:32:10
